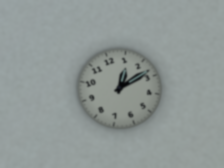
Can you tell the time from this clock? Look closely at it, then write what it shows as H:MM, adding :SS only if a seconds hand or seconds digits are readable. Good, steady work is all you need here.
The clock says 1:13
